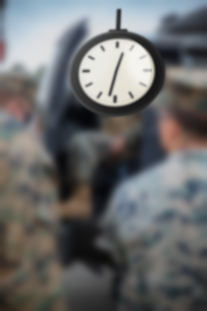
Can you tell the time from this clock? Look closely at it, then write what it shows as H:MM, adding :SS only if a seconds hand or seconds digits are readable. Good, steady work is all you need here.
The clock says 12:32
